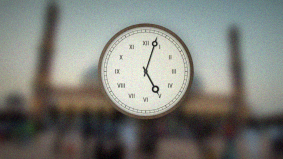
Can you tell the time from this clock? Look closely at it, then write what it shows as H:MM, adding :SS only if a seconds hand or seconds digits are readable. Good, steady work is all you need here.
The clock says 5:03
